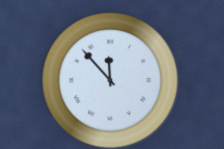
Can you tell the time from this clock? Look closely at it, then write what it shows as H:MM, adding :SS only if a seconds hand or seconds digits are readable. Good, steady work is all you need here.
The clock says 11:53
